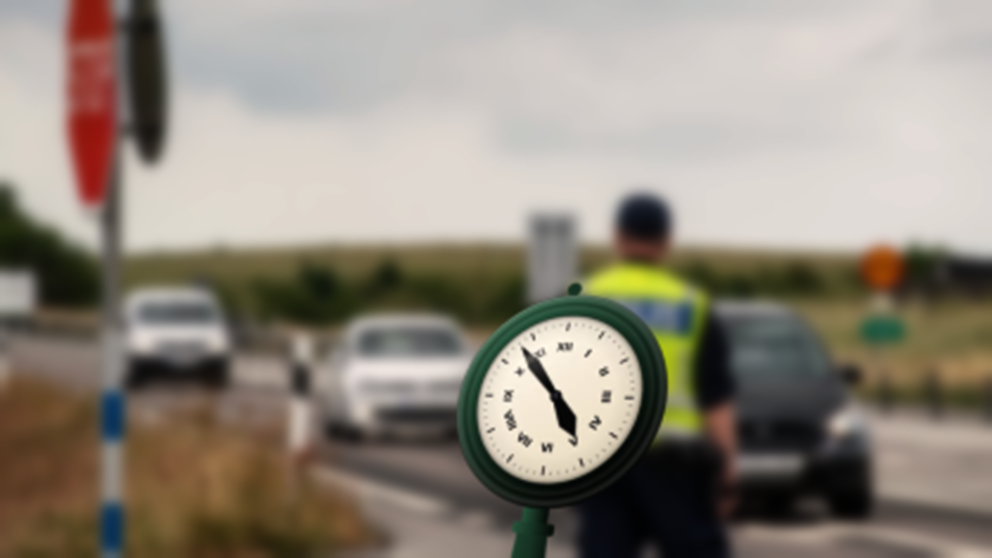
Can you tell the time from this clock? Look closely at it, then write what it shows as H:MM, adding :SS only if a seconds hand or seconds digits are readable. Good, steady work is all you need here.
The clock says 4:53
